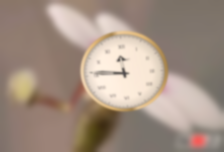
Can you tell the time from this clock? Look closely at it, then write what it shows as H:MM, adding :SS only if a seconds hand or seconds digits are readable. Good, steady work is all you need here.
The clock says 11:46
